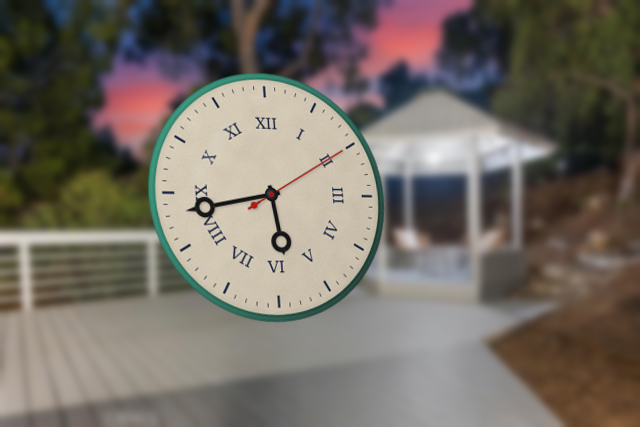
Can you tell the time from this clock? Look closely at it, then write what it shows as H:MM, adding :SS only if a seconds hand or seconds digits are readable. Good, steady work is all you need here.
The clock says 5:43:10
